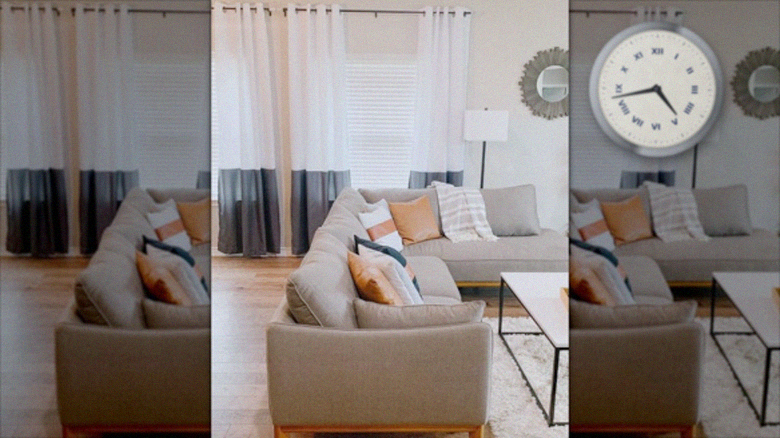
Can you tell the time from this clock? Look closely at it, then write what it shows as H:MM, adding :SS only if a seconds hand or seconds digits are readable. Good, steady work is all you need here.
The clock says 4:43
